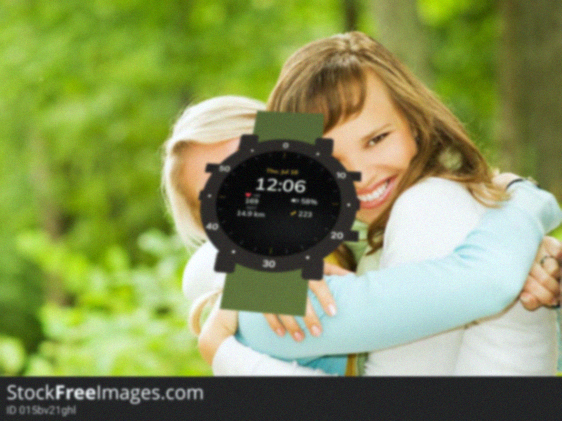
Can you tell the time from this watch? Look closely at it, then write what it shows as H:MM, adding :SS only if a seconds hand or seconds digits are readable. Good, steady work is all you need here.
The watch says 12:06
